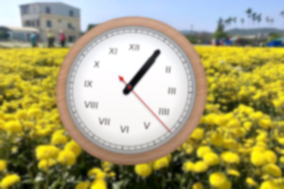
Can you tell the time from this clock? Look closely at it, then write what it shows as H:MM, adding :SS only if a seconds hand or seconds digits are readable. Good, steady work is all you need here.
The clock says 1:05:22
